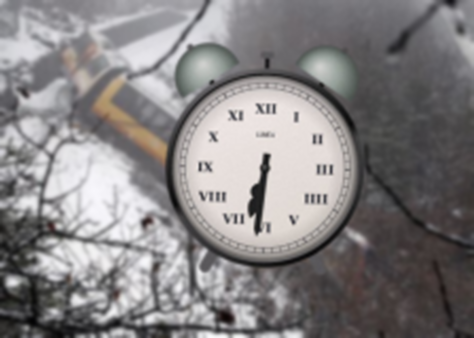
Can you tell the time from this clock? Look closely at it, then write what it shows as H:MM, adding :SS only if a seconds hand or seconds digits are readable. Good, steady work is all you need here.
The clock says 6:31
